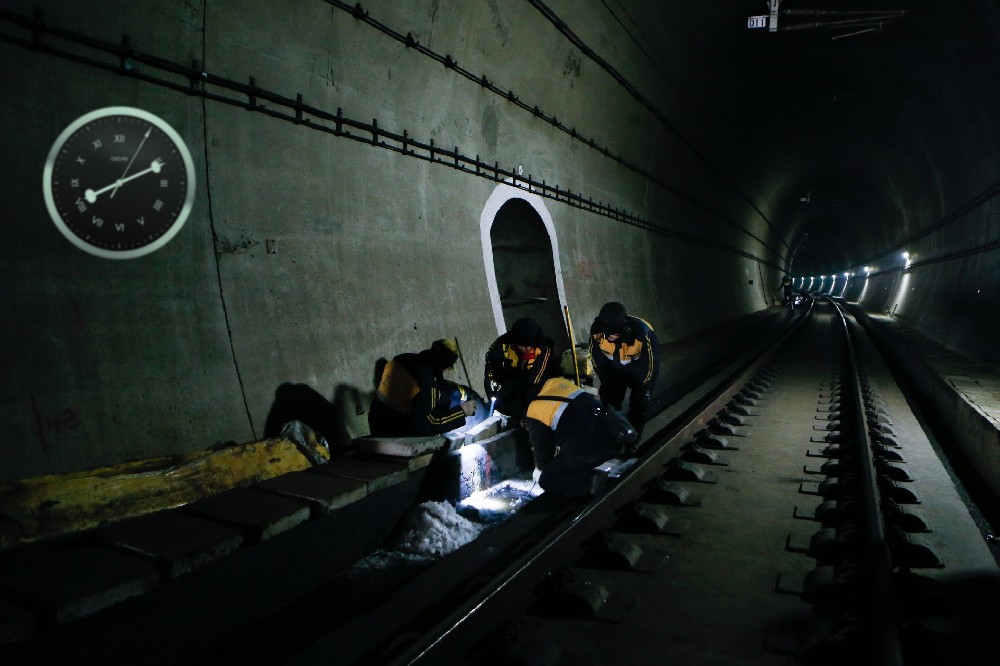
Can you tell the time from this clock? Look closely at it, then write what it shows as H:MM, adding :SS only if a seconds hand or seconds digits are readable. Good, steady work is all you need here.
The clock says 8:11:05
